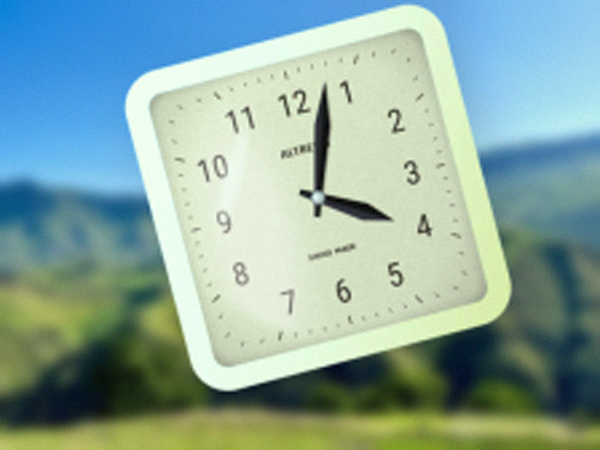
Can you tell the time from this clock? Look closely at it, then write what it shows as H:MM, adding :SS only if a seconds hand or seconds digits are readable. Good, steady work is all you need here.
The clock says 4:03
